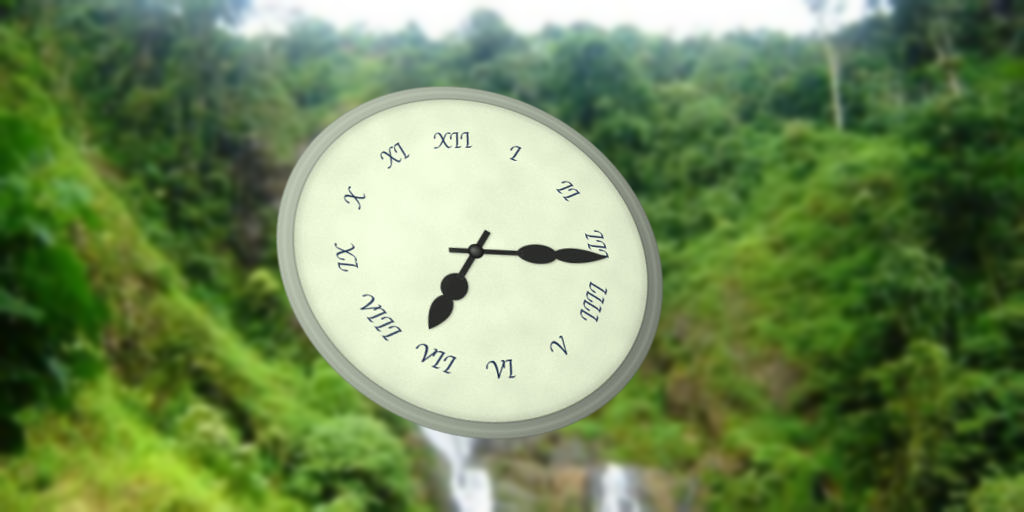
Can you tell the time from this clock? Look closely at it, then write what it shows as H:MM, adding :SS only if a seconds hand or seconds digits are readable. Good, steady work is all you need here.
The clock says 7:16
